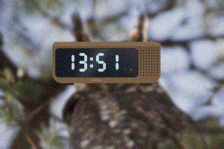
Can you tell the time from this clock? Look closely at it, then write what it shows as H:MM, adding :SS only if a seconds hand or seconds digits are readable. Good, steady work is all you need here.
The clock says 13:51
